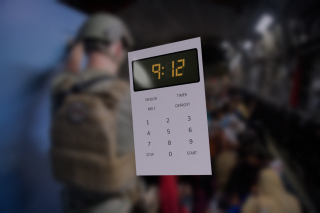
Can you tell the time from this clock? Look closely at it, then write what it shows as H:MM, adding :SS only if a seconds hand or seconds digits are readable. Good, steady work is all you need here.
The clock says 9:12
